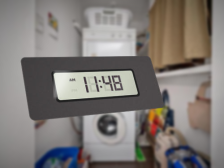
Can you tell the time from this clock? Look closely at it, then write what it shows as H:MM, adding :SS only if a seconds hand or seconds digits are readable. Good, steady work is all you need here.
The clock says 11:48
